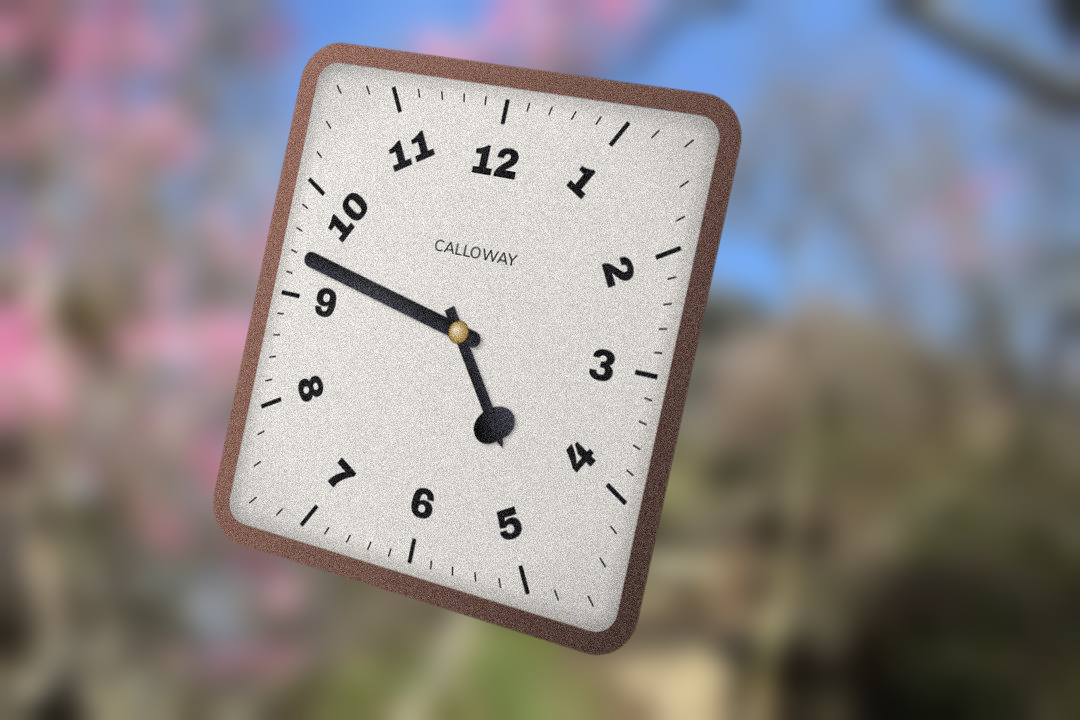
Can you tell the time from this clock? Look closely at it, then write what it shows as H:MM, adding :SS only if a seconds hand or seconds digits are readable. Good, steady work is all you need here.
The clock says 4:47
